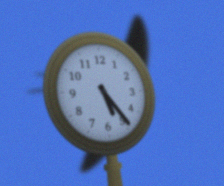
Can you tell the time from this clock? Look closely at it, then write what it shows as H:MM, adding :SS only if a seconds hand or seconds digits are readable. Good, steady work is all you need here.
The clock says 5:24
